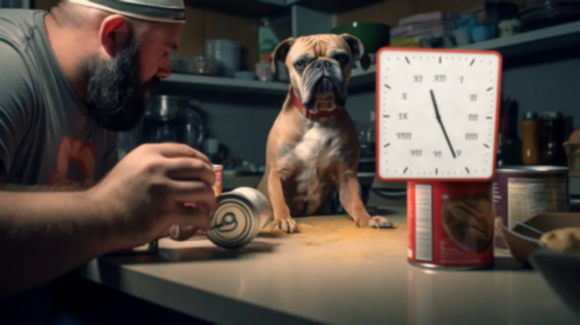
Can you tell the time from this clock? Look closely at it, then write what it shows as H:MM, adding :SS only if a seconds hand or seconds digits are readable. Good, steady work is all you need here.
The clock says 11:26
